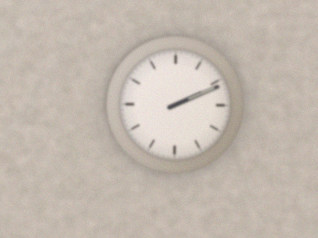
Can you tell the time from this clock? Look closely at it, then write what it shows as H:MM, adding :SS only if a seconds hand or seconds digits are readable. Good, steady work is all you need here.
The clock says 2:11
